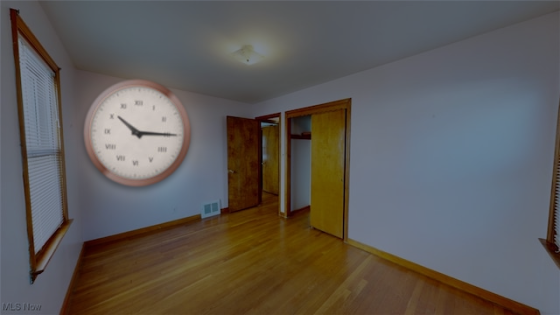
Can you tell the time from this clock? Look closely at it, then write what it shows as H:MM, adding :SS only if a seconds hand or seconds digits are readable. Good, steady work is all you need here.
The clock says 10:15
